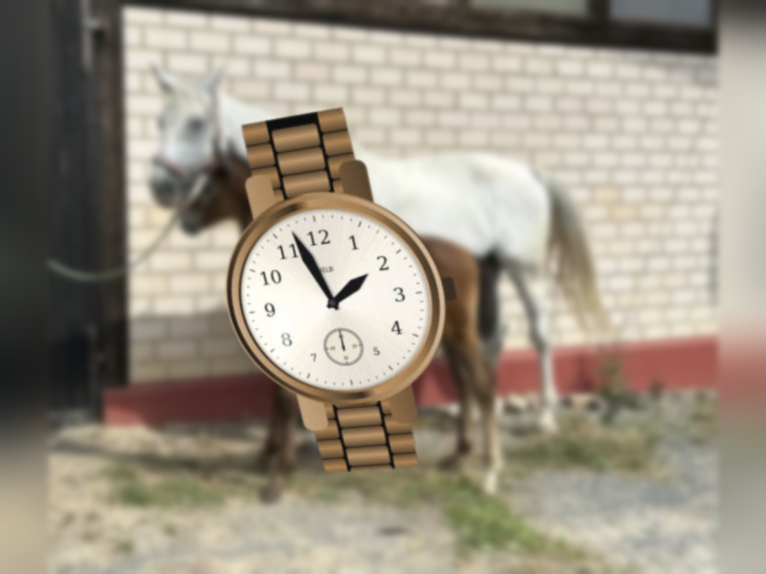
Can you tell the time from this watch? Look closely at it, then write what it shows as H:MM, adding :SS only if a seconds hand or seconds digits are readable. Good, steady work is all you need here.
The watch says 1:57
